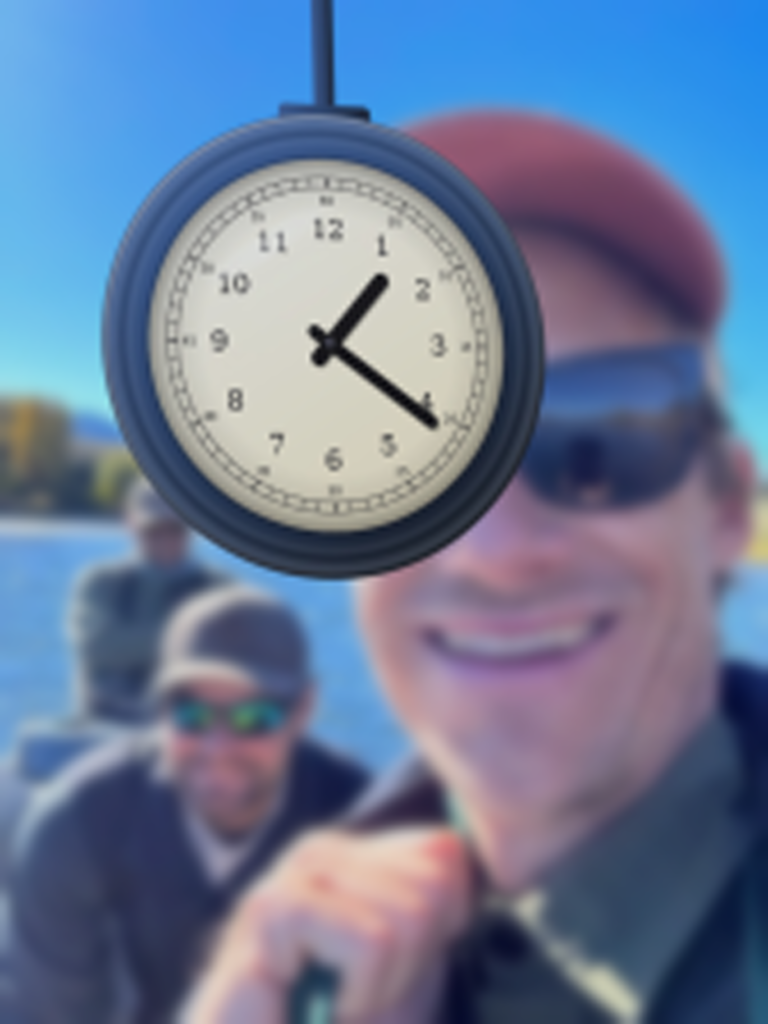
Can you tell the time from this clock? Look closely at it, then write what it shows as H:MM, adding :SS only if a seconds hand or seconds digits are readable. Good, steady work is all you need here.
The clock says 1:21
